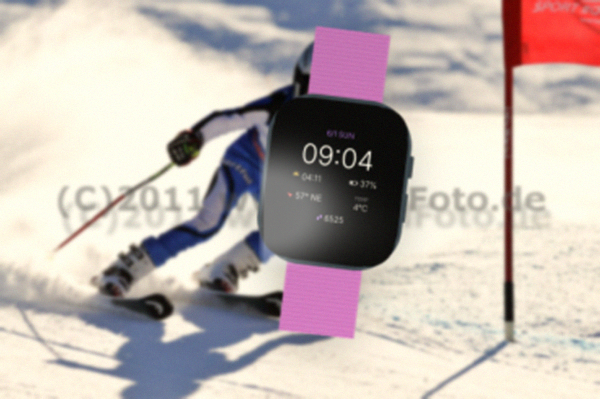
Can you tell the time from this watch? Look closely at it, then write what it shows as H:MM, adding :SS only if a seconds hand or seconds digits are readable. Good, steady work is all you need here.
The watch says 9:04
